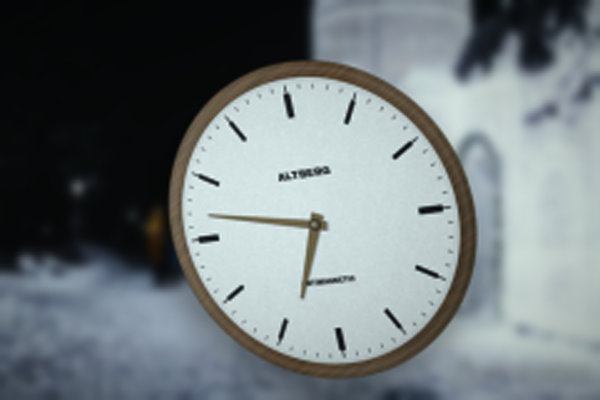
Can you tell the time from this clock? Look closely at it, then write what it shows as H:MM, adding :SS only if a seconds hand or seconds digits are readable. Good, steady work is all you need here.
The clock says 6:47
